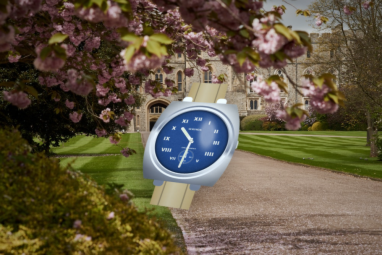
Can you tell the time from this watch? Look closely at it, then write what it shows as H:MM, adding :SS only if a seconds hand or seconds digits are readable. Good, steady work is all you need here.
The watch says 10:31
